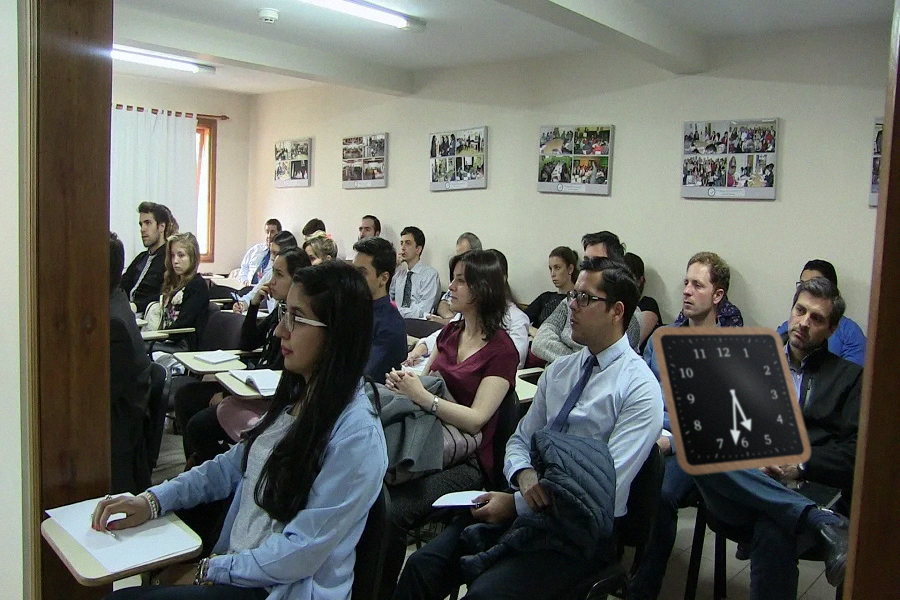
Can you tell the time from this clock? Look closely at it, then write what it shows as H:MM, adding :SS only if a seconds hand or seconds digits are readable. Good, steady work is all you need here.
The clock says 5:32
